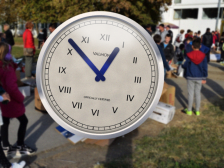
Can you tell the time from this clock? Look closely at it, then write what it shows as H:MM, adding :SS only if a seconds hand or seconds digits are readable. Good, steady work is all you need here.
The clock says 12:52
